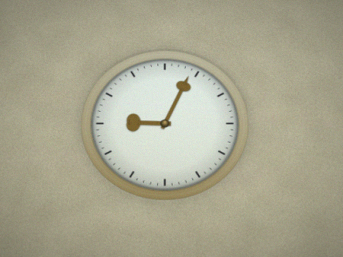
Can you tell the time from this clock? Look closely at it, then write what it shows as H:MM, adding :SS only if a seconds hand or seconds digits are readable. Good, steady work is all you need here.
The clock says 9:04
